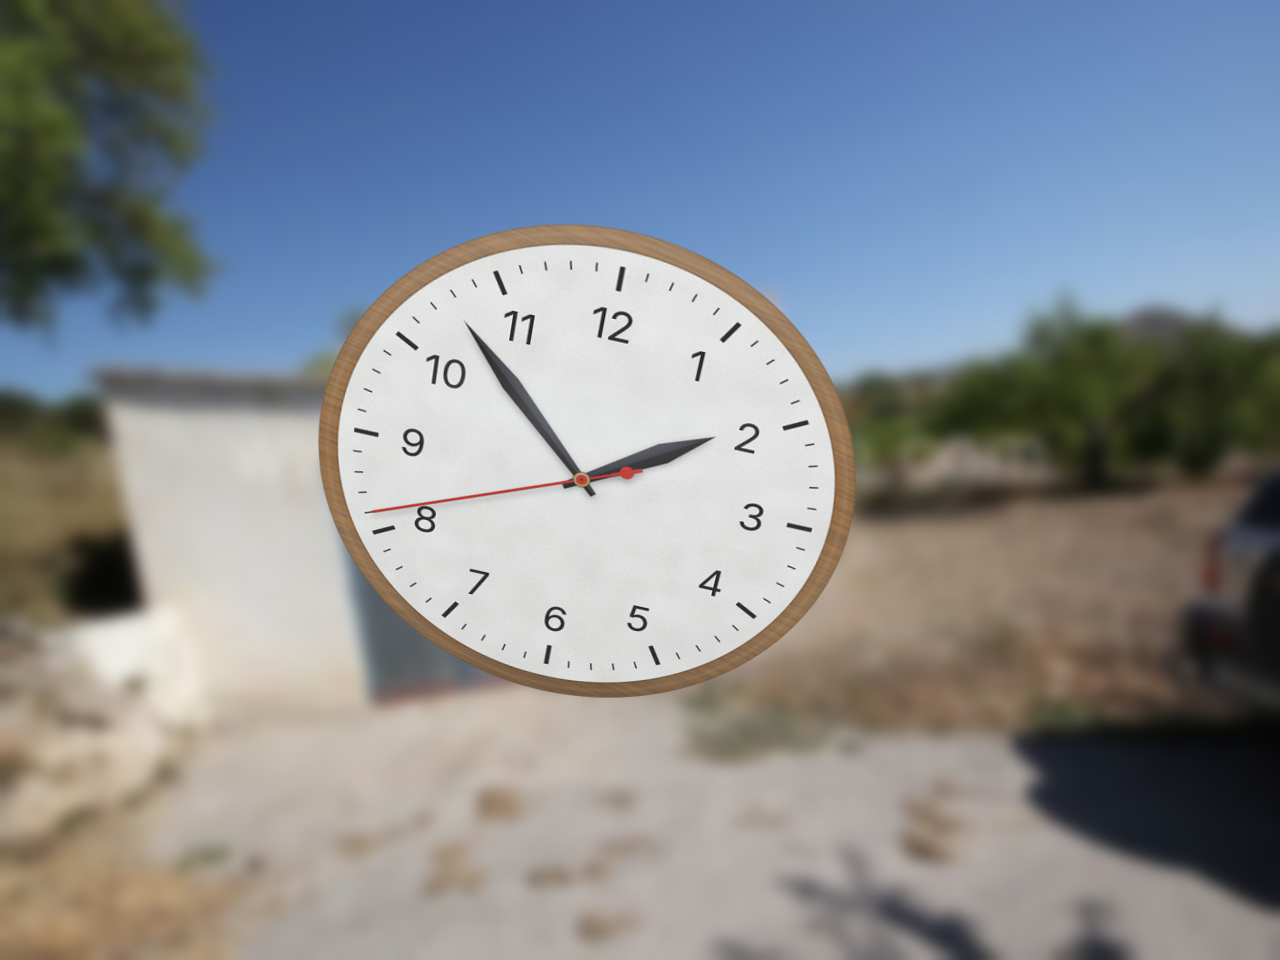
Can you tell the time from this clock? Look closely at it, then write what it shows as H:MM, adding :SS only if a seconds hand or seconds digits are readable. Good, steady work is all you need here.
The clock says 1:52:41
